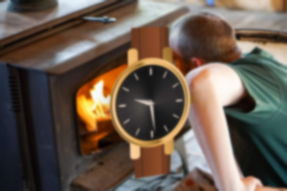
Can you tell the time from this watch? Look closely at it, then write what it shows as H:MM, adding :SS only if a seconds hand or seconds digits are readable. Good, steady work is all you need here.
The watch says 9:29
